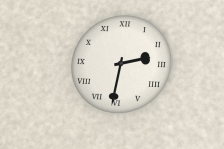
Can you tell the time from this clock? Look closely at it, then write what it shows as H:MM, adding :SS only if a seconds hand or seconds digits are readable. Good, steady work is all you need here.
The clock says 2:31
